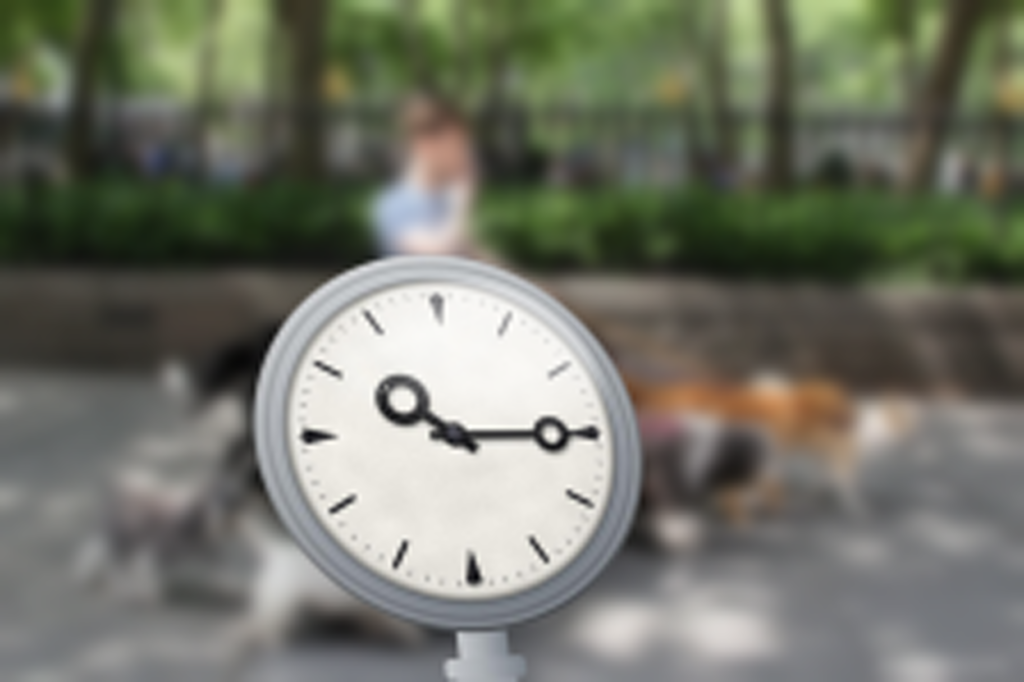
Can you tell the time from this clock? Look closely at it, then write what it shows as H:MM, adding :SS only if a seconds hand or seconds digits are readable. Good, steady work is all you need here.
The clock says 10:15
